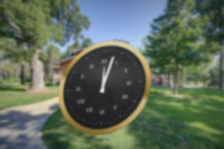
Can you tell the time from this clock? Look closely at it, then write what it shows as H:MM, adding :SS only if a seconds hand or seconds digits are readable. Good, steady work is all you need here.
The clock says 12:03
